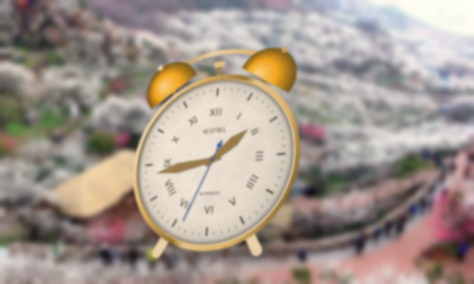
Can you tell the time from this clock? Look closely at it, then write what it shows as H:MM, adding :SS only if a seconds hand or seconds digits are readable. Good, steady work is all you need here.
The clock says 1:43:34
